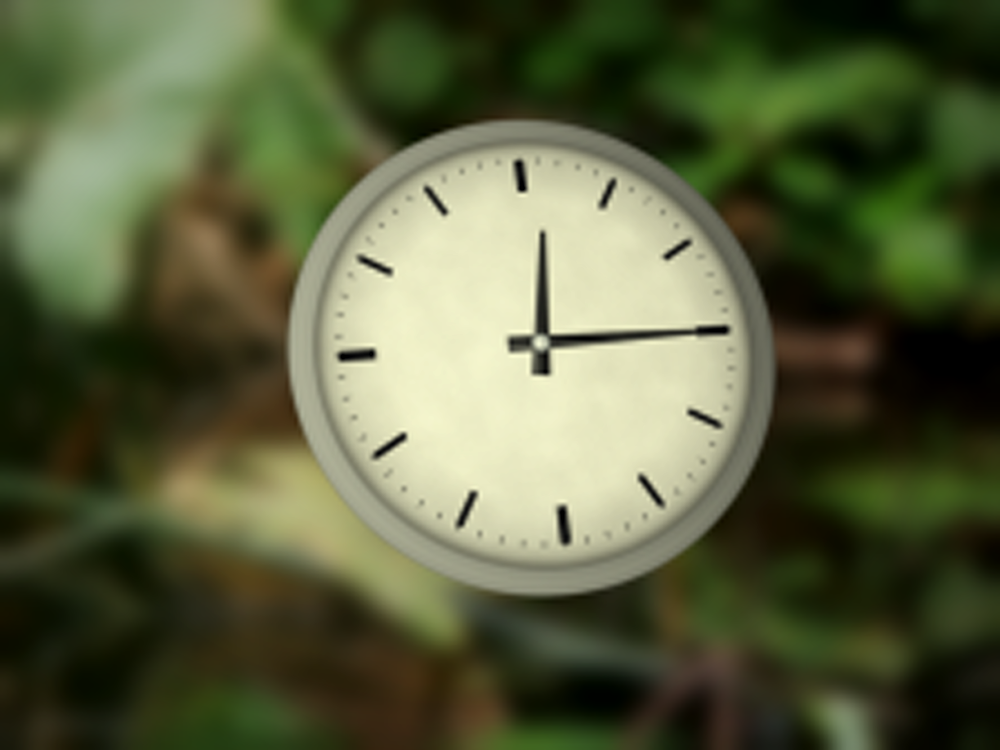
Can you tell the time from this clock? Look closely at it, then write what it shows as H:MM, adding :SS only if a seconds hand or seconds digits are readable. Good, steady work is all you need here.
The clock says 12:15
